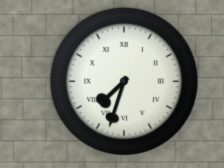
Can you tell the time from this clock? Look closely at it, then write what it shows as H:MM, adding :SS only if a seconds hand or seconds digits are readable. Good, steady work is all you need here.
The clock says 7:33
